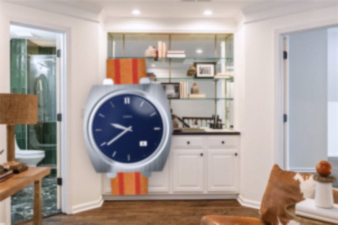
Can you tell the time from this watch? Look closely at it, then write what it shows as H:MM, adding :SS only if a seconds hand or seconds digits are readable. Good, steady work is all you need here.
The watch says 9:39
